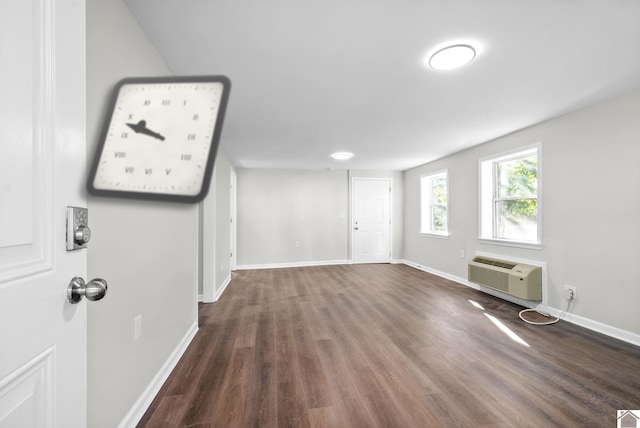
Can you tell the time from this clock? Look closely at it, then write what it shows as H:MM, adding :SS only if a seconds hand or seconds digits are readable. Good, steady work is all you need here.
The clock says 9:48
